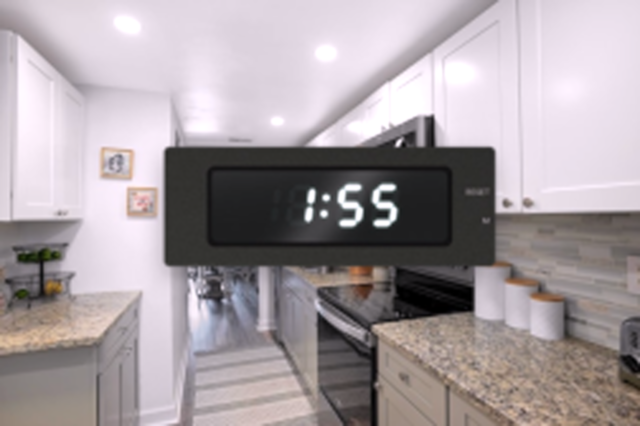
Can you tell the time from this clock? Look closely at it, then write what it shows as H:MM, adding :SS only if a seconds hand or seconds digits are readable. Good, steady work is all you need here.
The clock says 1:55
